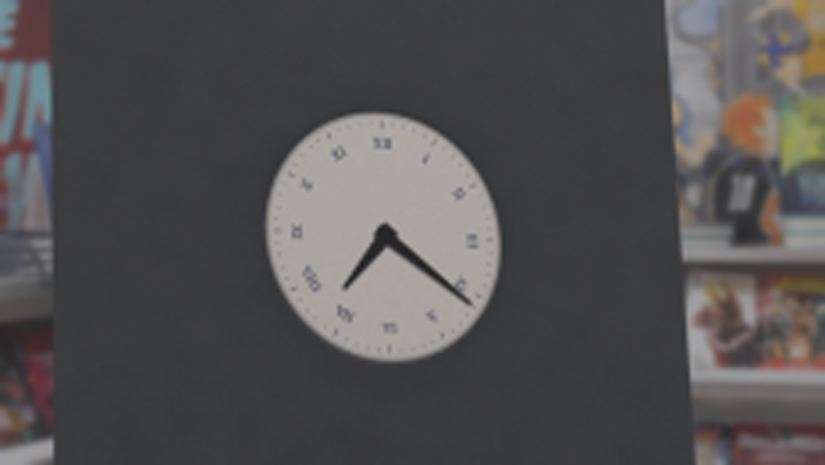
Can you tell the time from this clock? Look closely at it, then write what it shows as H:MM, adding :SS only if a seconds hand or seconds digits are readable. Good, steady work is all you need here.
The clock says 7:21
